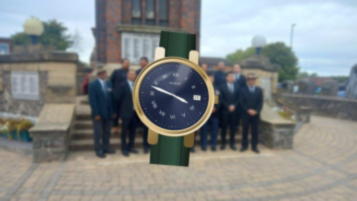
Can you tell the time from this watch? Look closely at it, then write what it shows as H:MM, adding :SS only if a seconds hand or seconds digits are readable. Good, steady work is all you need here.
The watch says 3:48
